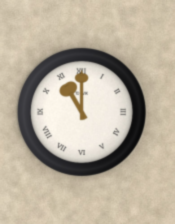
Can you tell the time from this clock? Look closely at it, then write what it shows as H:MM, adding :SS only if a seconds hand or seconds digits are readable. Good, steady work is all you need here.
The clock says 11:00
